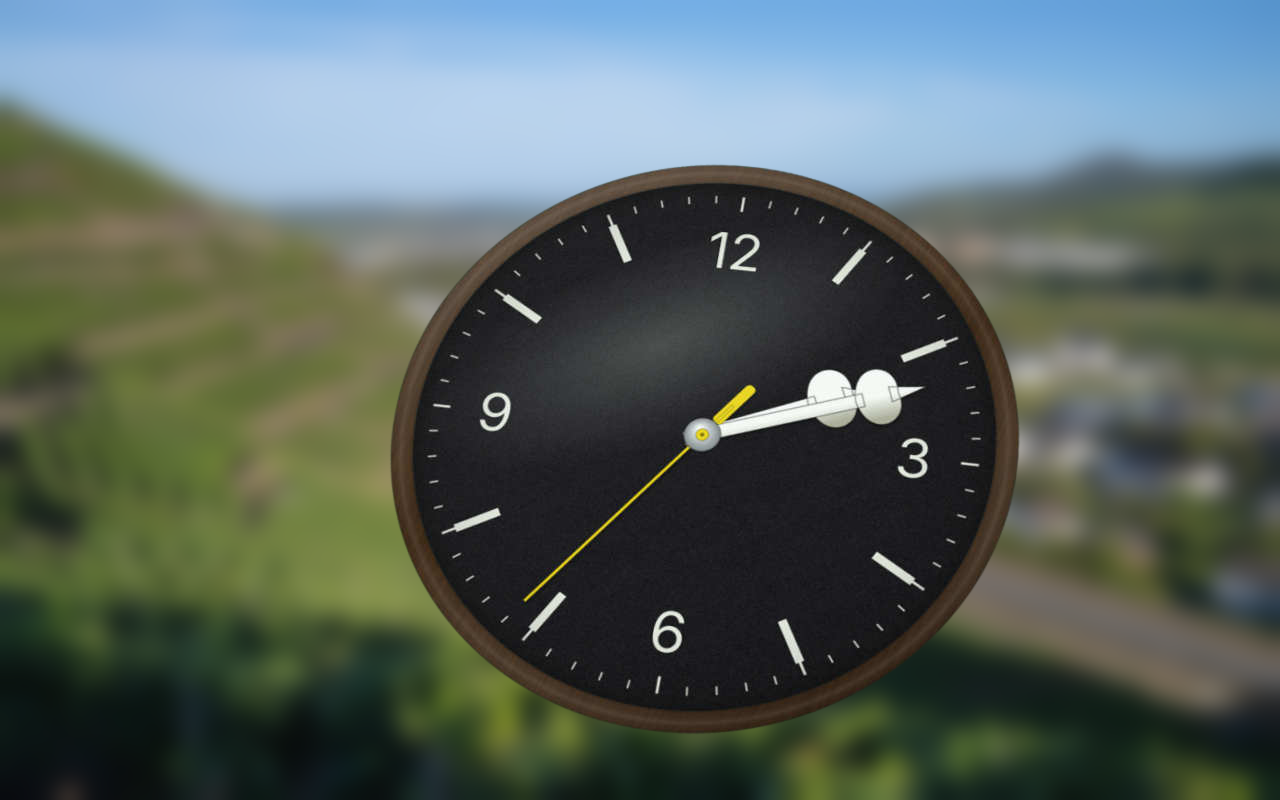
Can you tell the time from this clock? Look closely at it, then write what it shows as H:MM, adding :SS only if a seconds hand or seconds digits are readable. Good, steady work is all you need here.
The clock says 2:11:36
